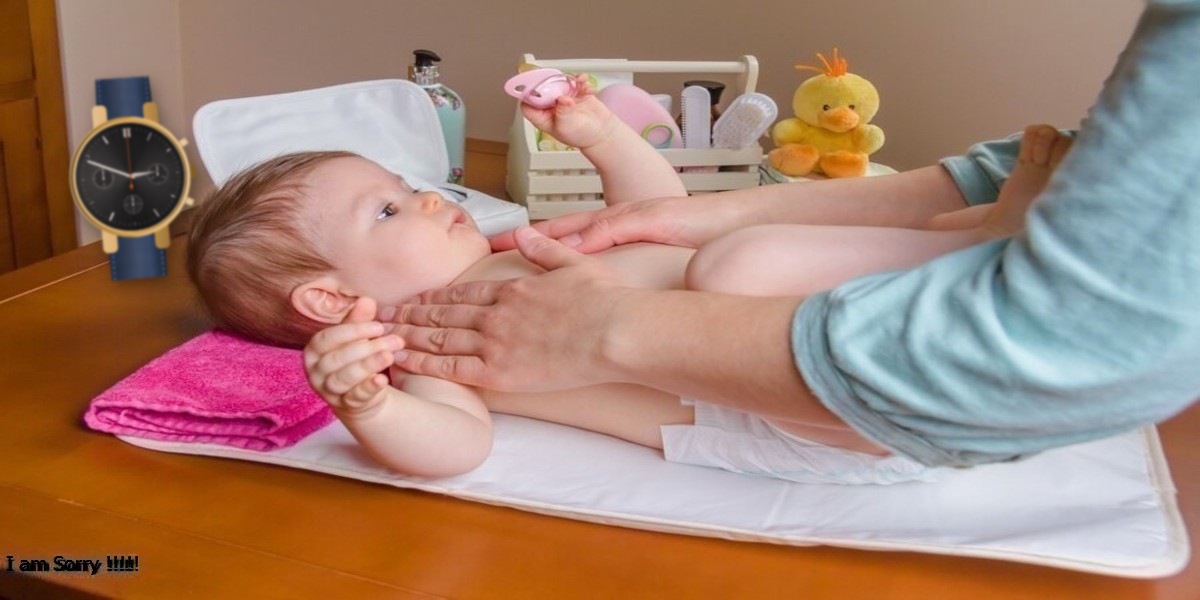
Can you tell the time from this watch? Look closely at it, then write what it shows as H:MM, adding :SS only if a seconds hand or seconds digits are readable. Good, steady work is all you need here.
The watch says 2:49
